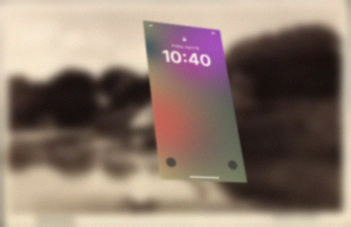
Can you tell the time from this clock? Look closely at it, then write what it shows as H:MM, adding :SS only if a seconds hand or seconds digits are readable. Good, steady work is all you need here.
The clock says 10:40
